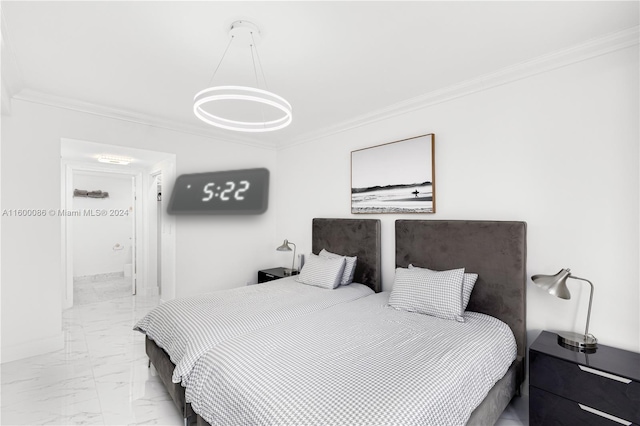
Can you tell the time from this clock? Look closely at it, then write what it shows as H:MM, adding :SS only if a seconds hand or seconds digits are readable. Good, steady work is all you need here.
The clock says 5:22
